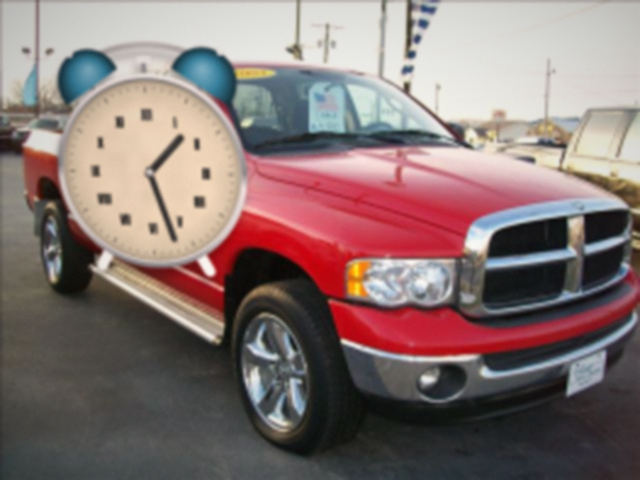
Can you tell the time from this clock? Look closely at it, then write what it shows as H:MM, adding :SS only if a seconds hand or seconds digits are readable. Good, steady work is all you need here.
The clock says 1:27
